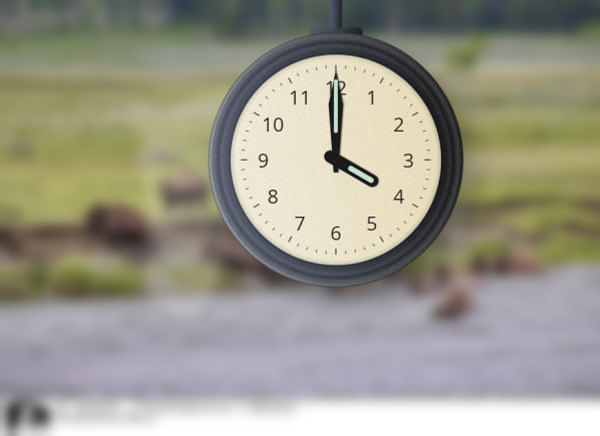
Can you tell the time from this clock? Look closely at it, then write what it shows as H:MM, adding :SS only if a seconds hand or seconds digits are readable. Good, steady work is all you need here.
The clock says 4:00
